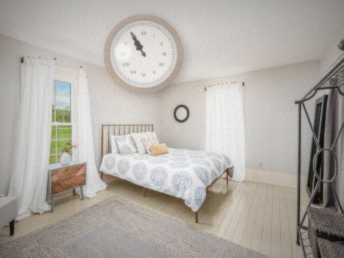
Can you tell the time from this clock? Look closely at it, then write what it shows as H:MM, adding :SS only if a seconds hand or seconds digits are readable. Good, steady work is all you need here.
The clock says 10:55
